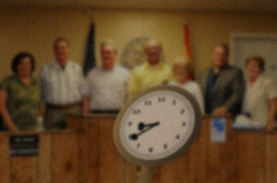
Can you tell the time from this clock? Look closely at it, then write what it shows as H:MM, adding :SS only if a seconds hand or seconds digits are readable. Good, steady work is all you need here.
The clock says 8:39
